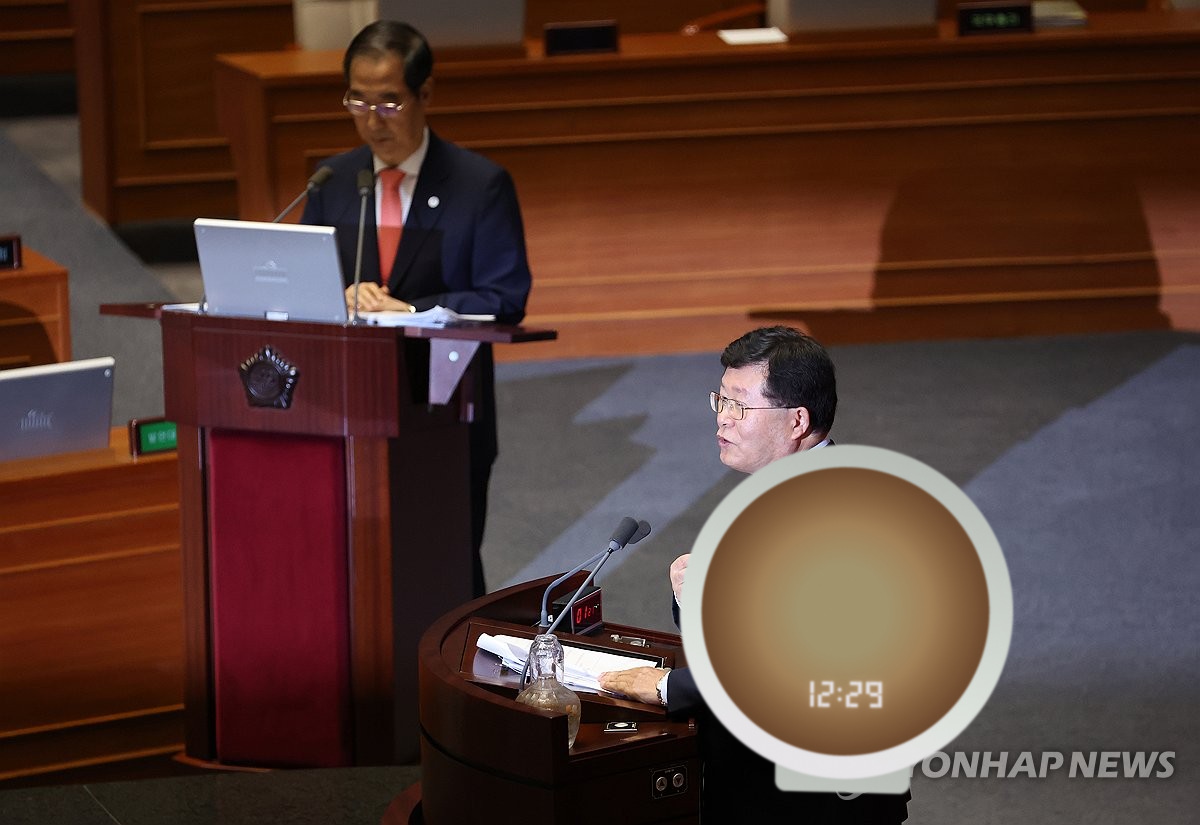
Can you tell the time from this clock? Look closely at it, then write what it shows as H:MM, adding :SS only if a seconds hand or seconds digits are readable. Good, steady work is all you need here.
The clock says 12:29
